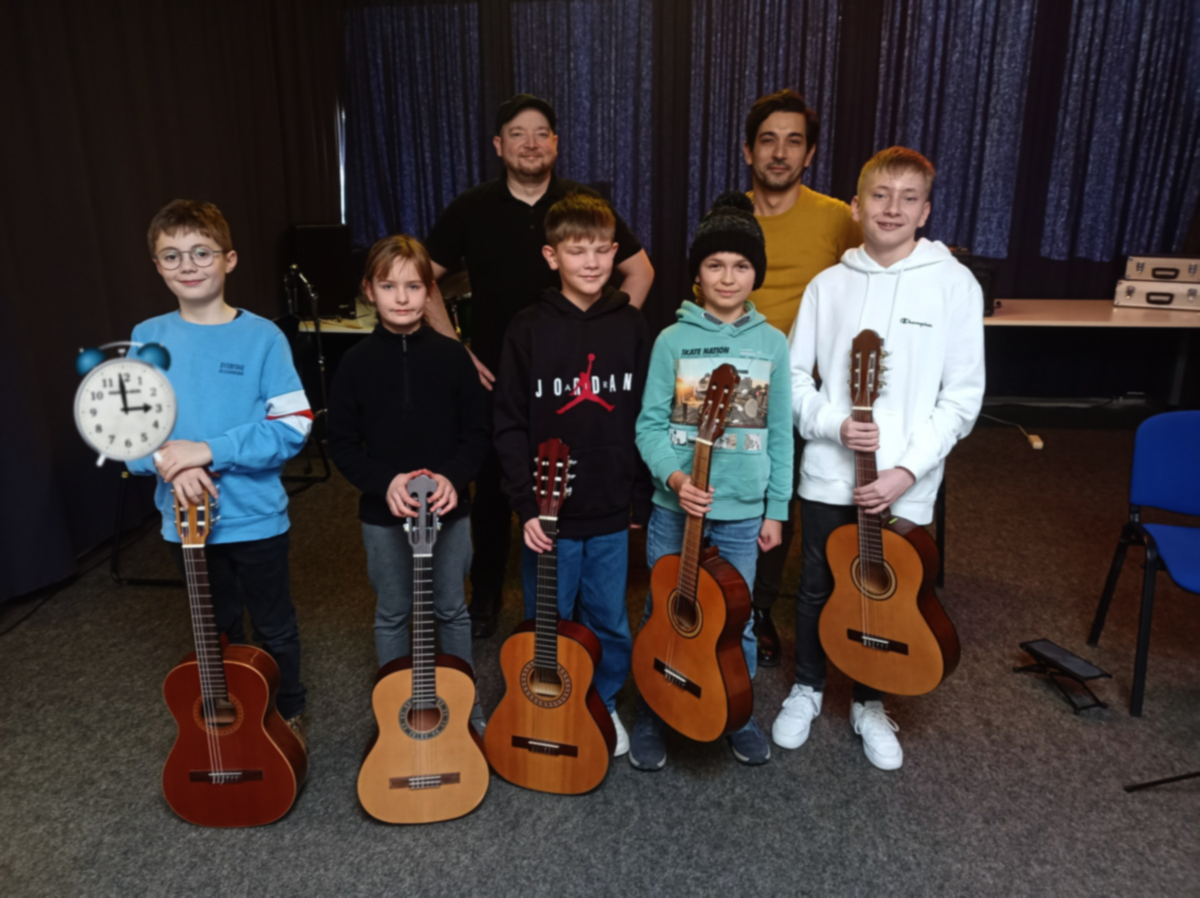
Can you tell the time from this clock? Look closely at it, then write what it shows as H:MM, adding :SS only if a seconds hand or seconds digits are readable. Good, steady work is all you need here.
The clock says 2:59
